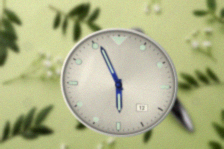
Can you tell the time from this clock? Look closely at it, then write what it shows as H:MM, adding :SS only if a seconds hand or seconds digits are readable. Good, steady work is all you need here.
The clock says 5:56
